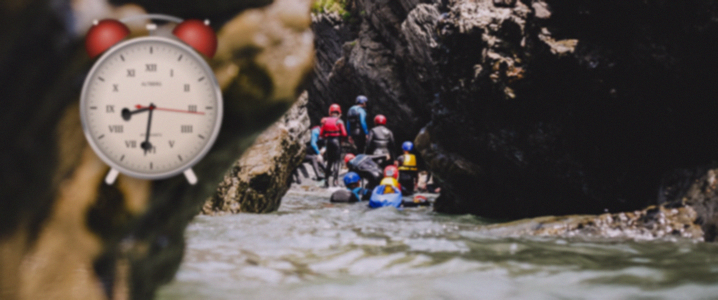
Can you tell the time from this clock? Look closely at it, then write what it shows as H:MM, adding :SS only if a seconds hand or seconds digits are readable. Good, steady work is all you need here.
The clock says 8:31:16
